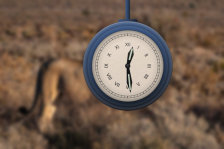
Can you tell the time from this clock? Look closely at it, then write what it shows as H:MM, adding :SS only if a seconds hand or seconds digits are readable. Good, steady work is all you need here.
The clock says 12:29
